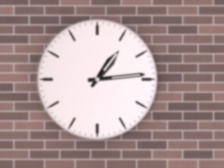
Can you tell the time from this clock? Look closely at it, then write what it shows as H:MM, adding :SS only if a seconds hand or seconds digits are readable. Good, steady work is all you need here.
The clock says 1:14
